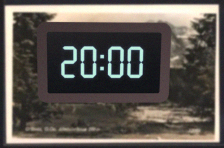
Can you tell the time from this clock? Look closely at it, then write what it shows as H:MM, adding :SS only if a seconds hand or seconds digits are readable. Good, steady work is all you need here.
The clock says 20:00
